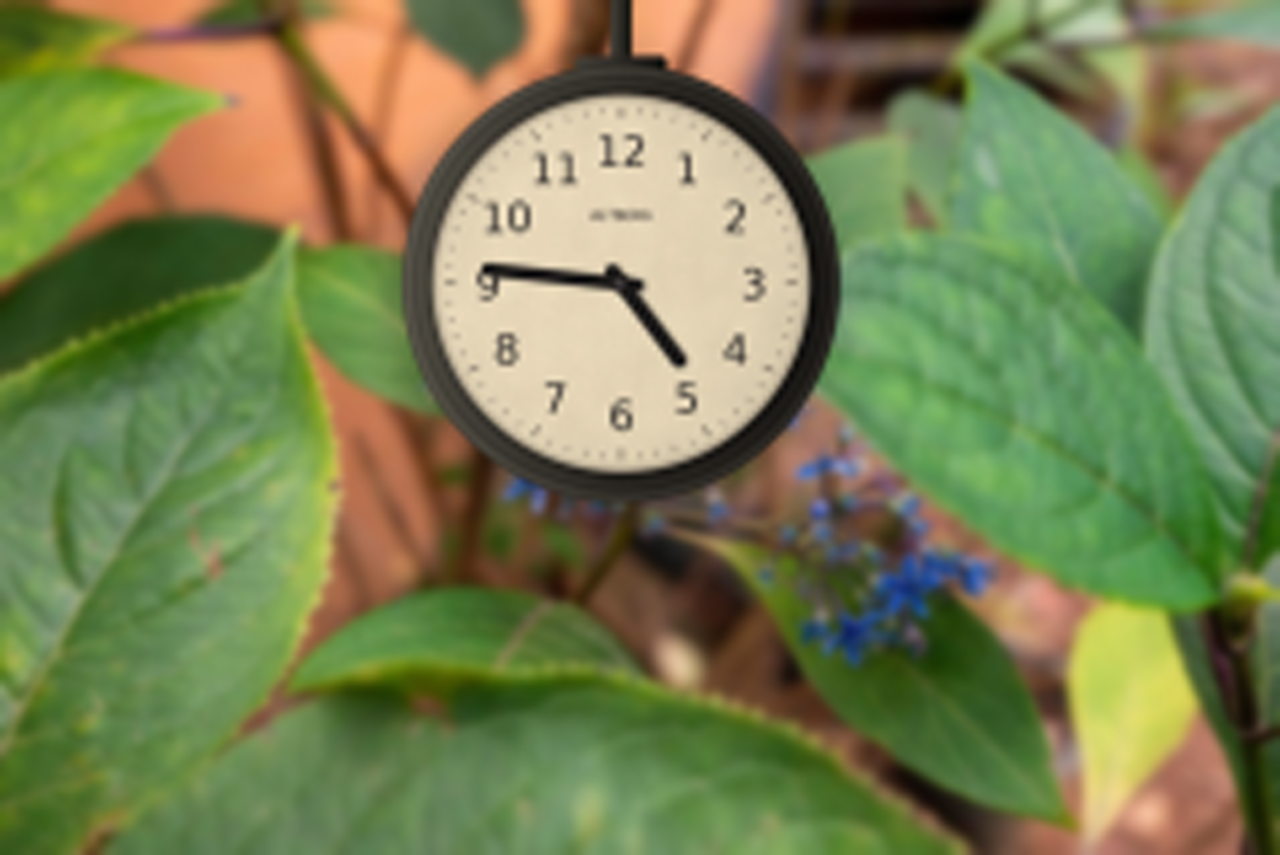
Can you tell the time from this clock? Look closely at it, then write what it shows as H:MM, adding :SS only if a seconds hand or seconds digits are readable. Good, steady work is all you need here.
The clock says 4:46
